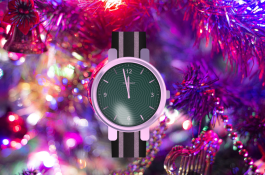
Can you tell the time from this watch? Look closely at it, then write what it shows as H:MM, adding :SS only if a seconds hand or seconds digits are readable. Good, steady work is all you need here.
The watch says 11:58
